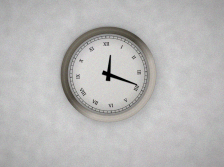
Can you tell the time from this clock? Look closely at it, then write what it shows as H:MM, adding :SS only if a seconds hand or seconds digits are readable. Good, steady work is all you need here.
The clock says 12:19
